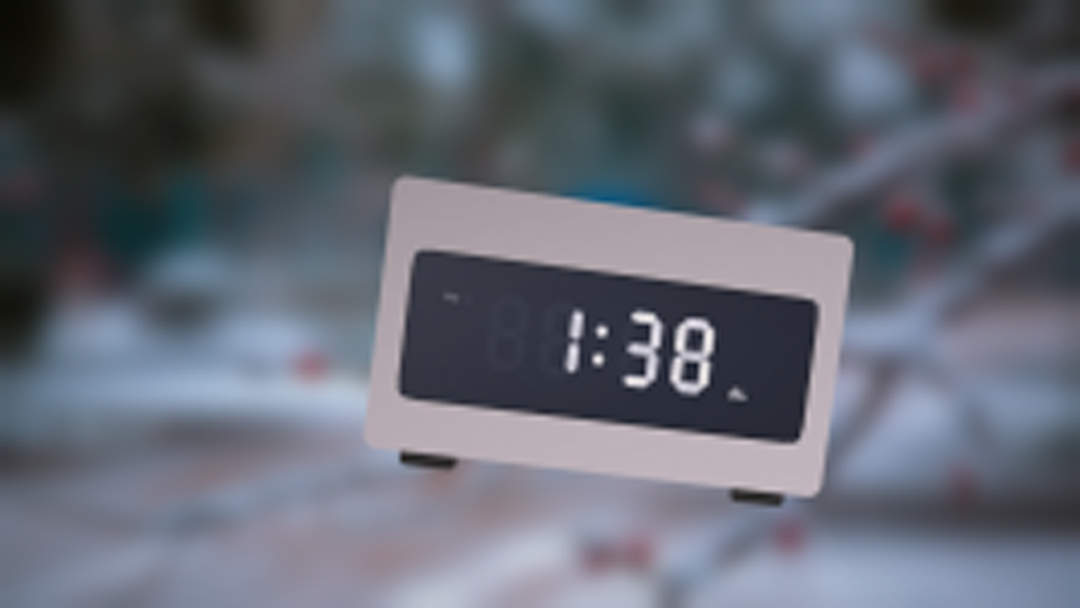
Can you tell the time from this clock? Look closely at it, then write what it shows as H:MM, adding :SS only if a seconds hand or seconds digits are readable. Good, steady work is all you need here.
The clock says 1:38
